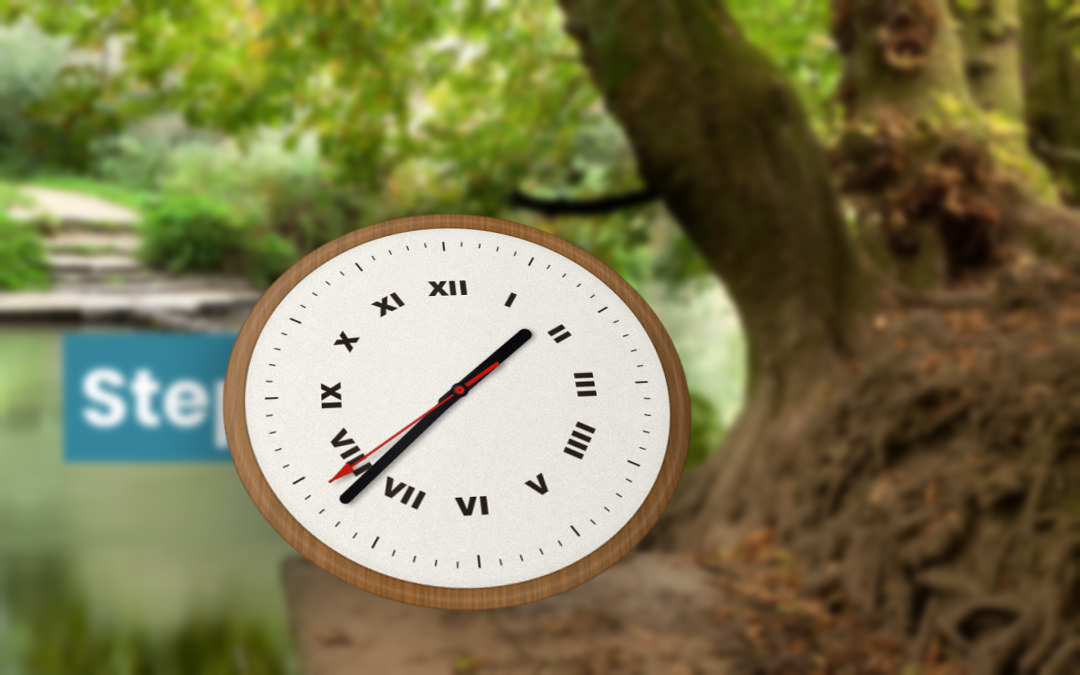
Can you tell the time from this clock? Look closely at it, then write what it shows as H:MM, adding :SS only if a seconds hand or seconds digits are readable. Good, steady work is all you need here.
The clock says 1:37:39
